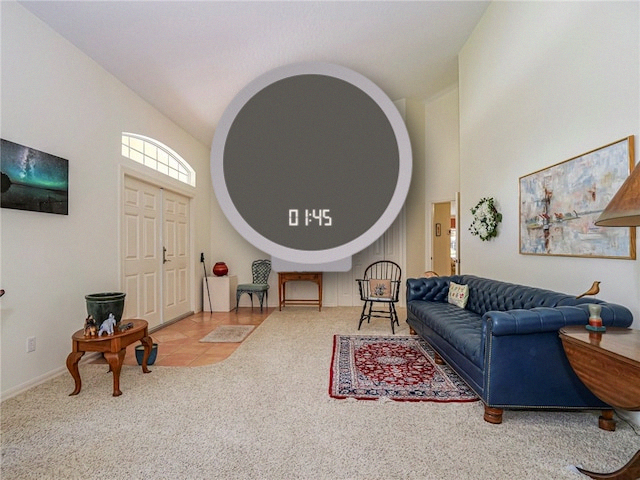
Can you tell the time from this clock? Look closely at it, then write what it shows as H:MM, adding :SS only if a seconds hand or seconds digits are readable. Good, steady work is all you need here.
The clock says 1:45
